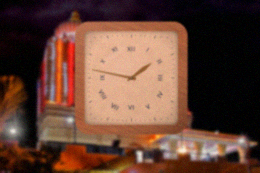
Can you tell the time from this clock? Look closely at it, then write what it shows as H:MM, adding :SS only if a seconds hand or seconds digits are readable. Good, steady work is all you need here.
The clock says 1:47
